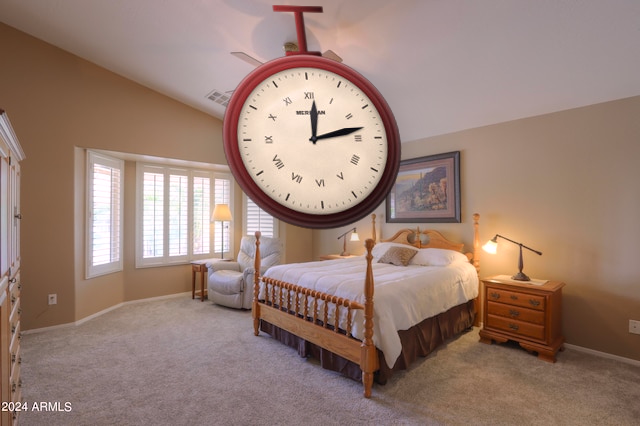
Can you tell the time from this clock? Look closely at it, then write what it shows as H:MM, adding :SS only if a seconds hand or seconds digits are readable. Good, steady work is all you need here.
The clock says 12:13
